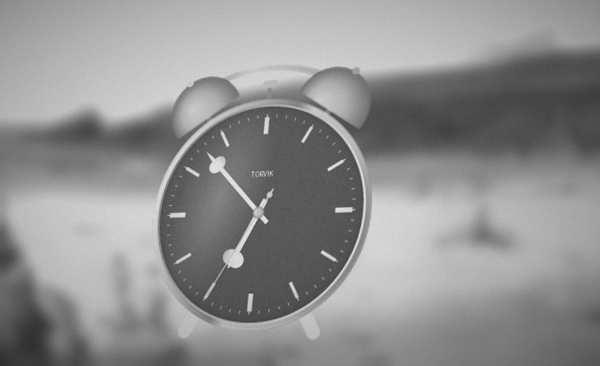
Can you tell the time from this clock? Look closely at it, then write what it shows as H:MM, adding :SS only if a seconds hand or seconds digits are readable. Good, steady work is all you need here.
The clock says 6:52:35
